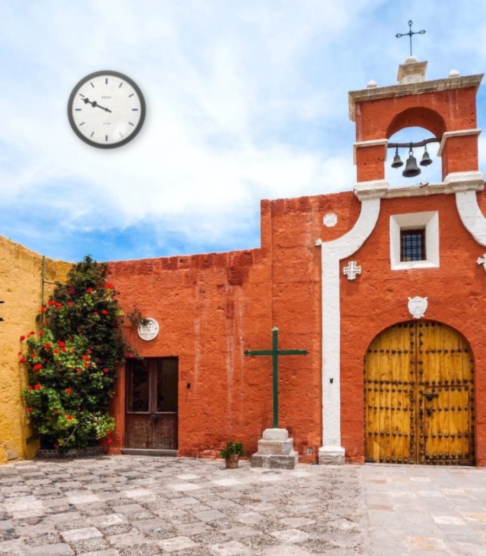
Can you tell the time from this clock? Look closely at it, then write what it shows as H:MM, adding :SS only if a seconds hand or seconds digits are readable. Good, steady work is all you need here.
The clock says 9:49
